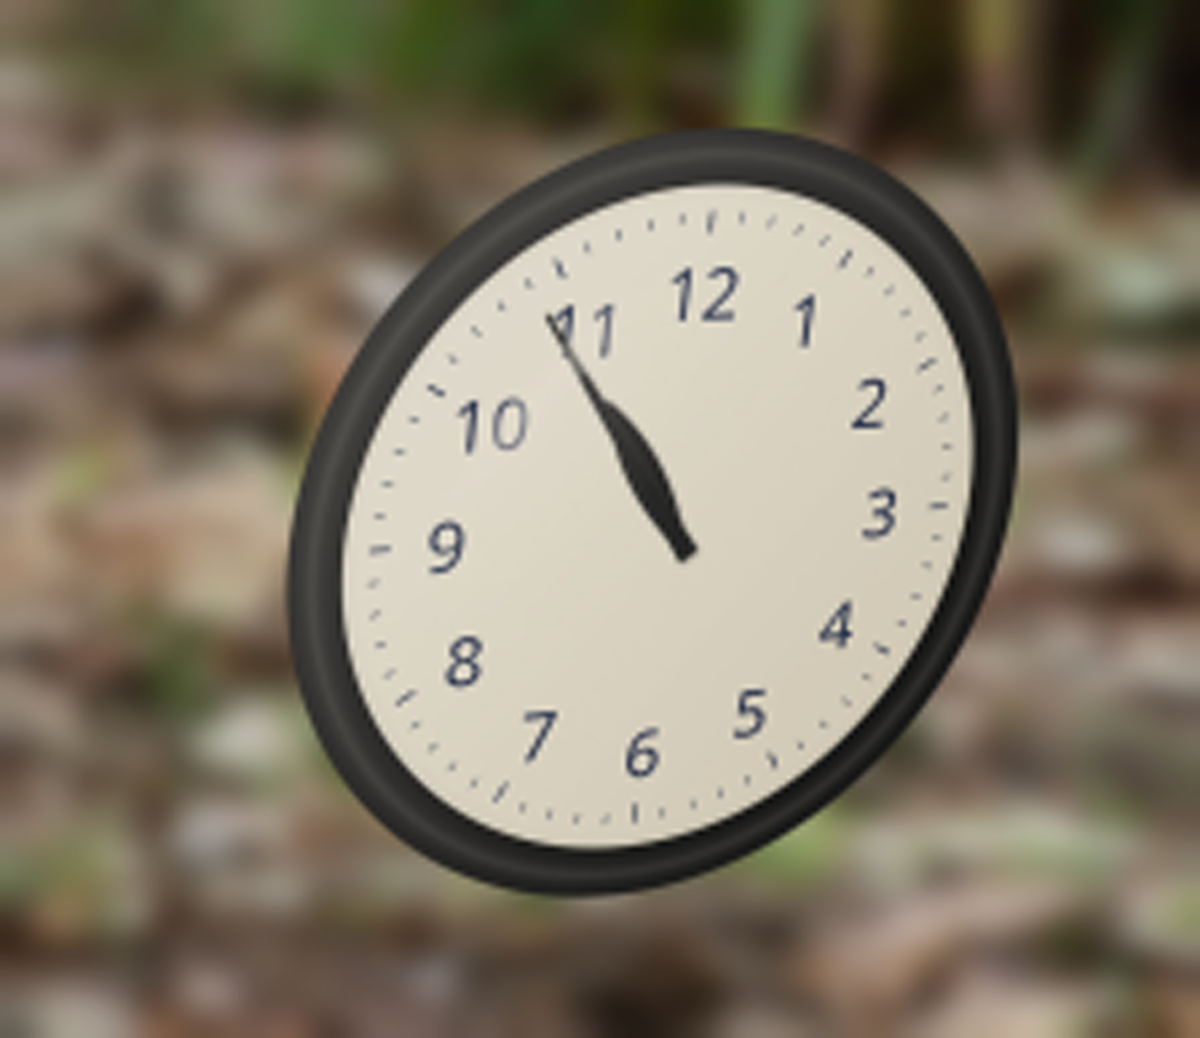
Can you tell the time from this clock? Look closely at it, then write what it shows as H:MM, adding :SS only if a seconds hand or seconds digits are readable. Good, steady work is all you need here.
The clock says 10:54
